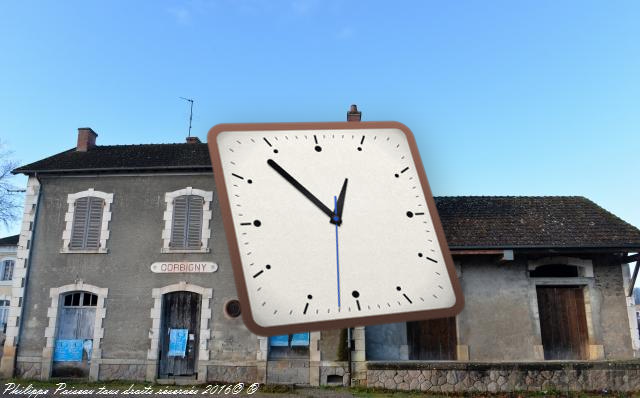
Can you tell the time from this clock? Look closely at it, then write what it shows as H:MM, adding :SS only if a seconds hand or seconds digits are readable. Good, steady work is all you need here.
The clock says 12:53:32
